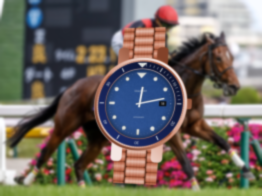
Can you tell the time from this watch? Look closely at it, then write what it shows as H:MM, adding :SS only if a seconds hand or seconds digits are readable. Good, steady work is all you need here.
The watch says 12:13
